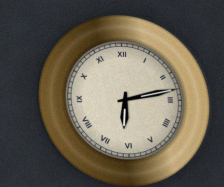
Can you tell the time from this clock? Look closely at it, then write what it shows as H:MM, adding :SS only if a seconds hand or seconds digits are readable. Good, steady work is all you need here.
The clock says 6:13
